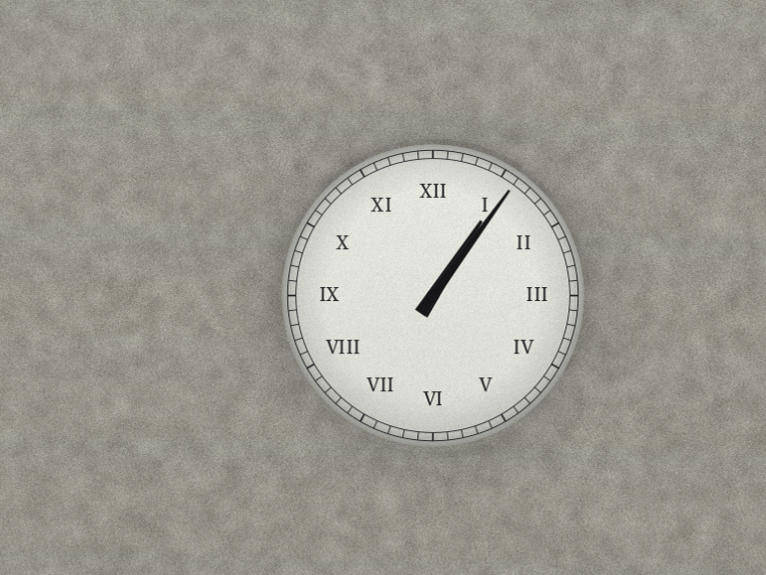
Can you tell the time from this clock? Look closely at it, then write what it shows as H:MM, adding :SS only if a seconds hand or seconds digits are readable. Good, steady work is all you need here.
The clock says 1:06
